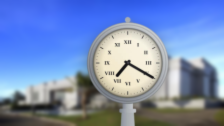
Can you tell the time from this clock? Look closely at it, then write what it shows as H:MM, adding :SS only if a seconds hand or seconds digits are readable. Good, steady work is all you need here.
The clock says 7:20
